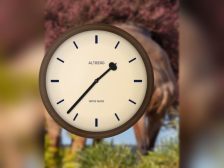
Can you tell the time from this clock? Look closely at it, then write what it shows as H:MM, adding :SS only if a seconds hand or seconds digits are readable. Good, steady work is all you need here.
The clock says 1:37
